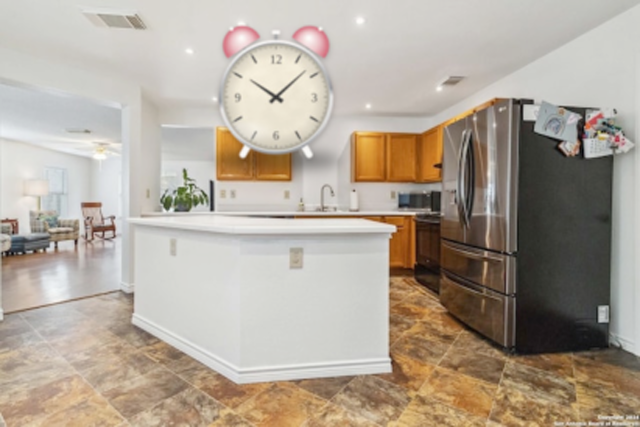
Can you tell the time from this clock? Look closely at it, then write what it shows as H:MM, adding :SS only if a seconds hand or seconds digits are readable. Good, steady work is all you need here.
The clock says 10:08
